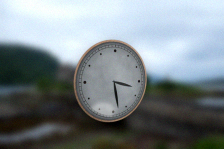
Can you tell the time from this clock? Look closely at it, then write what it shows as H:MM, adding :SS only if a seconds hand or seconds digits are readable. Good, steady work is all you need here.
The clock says 3:28
